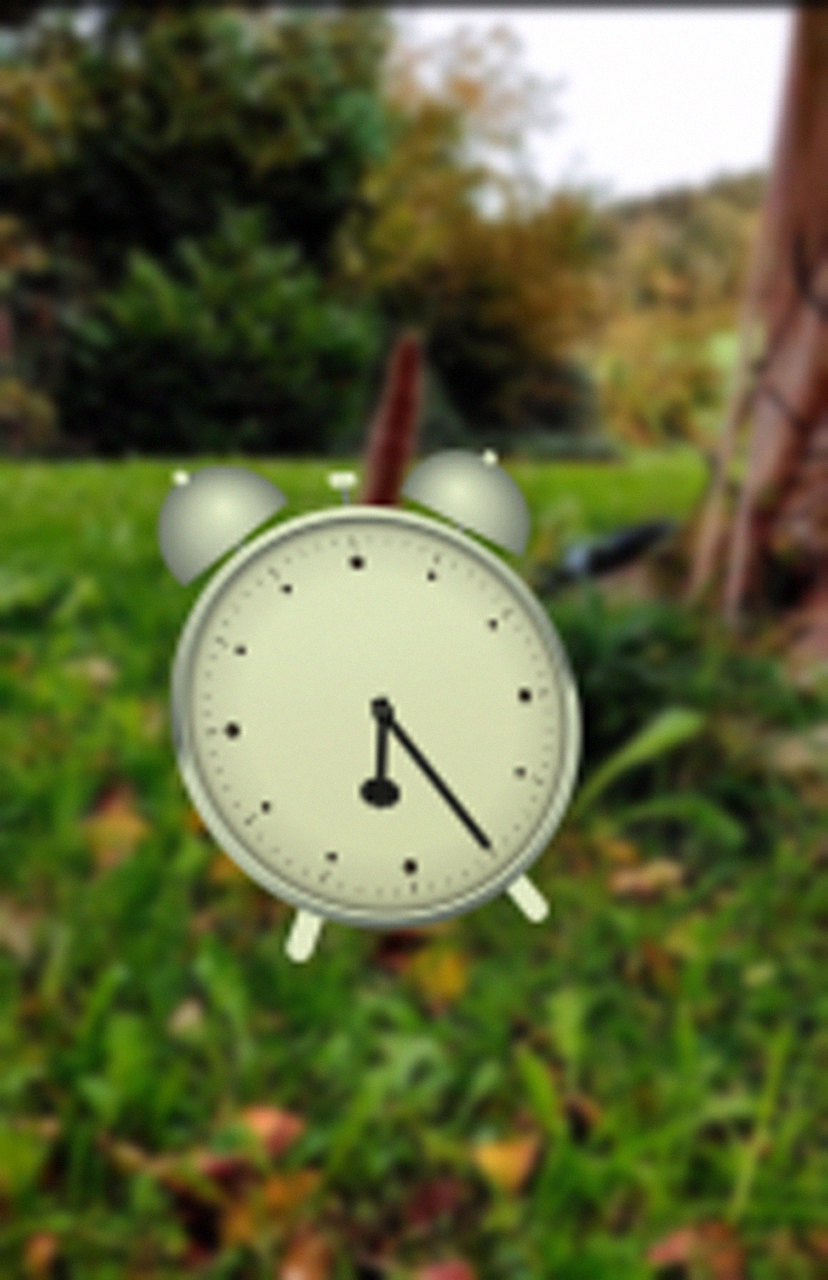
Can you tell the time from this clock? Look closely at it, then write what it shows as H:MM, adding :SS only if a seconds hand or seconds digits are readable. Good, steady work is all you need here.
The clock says 6:25
